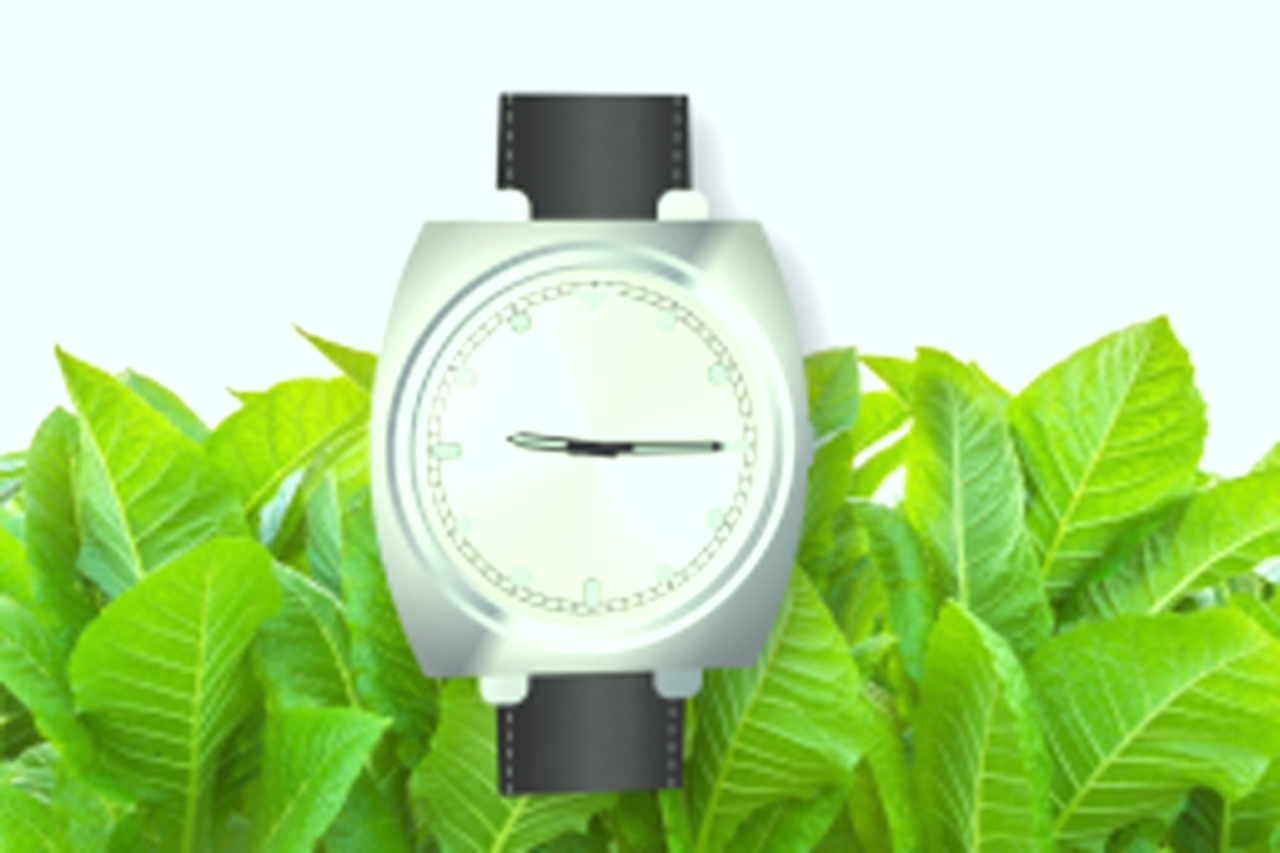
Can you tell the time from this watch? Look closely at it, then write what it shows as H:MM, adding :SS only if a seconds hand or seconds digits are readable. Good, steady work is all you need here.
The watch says 9:15
